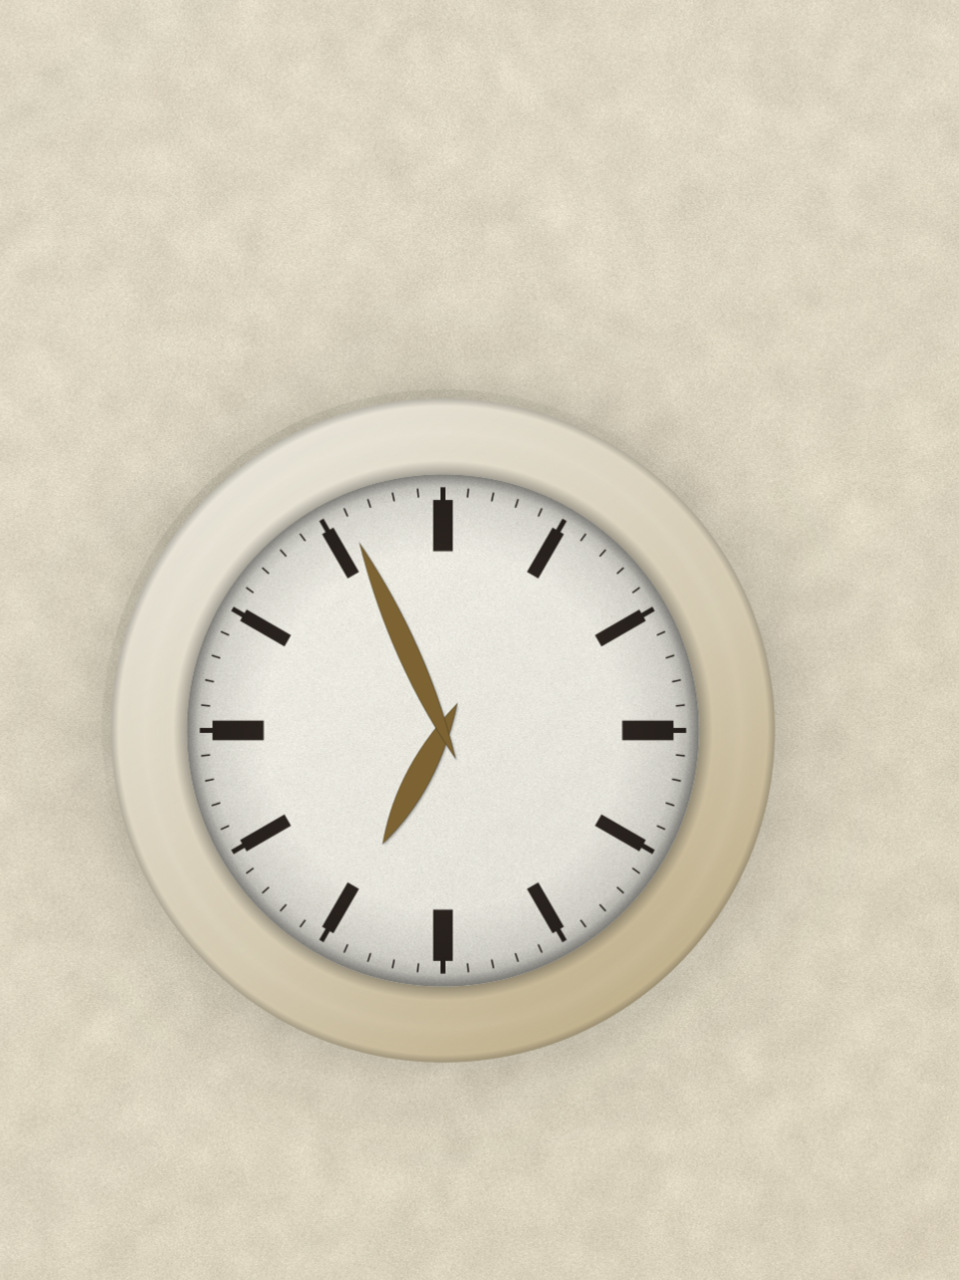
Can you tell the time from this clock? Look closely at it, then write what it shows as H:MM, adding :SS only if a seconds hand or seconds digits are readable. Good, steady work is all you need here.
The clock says 6:56
